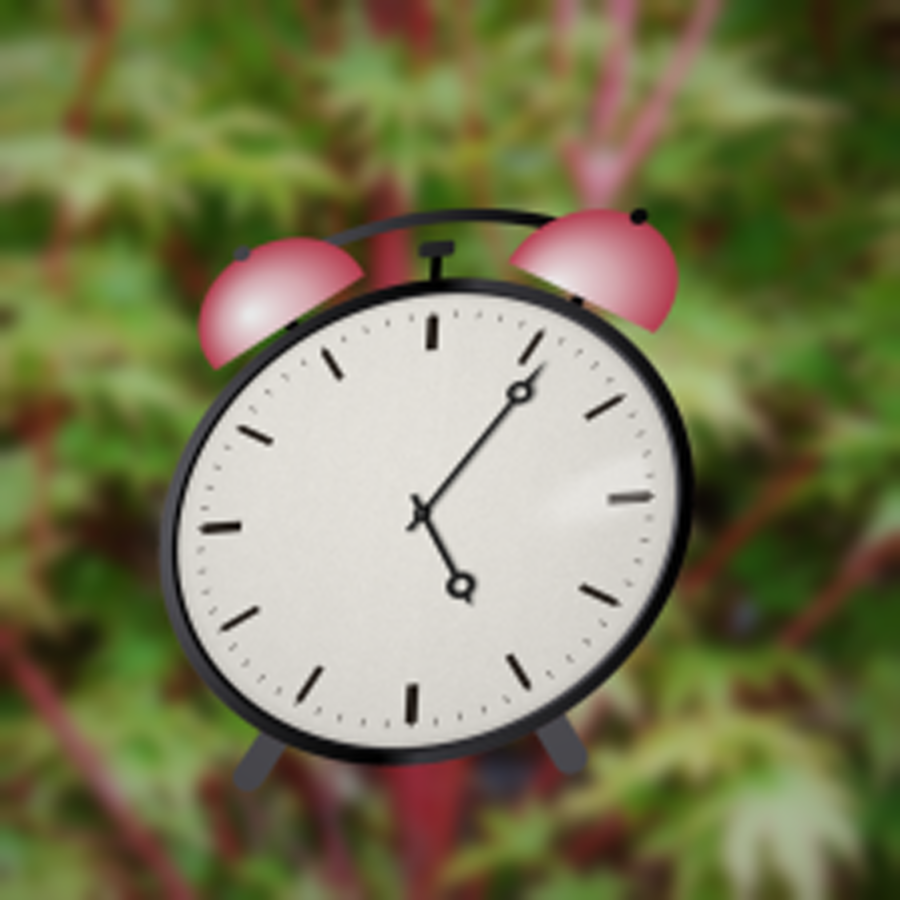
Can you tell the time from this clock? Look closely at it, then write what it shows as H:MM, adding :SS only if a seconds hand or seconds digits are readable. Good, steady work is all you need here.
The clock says 5:06
